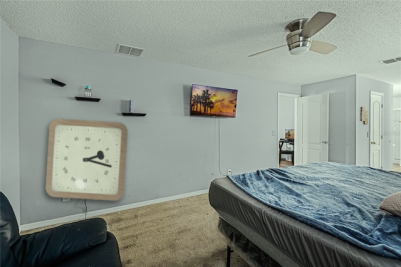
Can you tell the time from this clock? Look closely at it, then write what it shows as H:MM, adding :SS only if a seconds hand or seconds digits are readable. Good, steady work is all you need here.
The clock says 2:17
